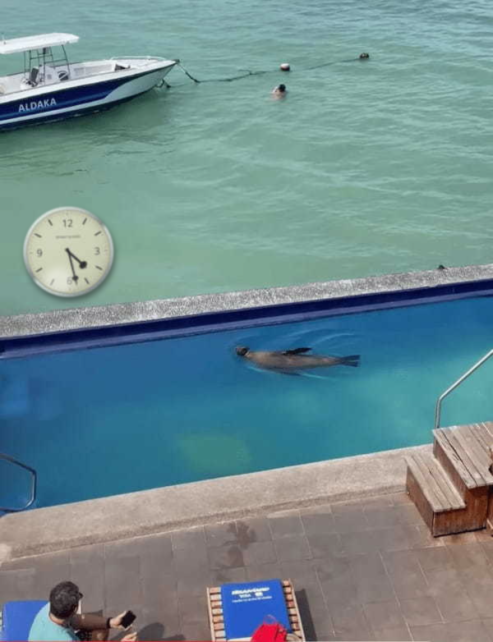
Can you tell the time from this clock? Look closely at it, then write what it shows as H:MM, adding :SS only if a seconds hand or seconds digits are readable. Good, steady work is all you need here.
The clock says 4:28
